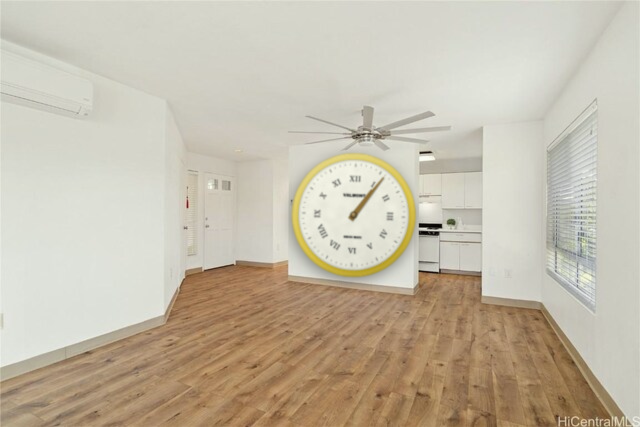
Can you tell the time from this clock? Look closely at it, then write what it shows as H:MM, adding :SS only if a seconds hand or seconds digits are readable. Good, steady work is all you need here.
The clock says 1:06
